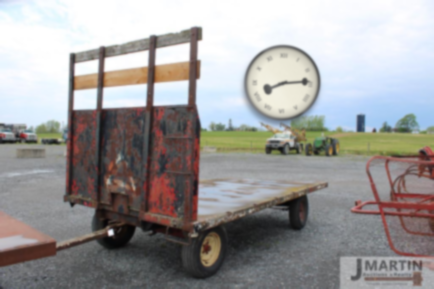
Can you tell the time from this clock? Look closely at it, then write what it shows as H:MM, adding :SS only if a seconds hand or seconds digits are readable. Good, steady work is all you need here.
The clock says 8:14
